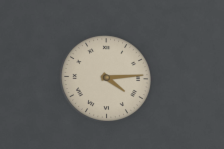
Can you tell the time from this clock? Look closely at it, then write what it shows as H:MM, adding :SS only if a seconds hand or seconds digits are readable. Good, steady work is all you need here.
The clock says 4:14
